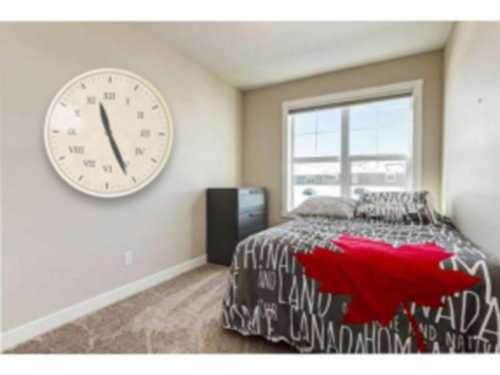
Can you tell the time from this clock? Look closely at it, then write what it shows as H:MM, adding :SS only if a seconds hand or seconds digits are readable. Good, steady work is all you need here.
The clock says 11:26
